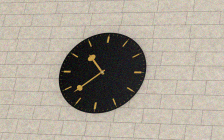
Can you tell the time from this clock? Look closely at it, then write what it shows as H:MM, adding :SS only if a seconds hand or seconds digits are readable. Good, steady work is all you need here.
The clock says 10:38
